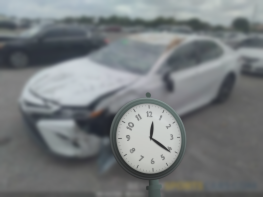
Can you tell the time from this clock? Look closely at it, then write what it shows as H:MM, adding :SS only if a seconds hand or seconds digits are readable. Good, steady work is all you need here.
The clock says 12:21
